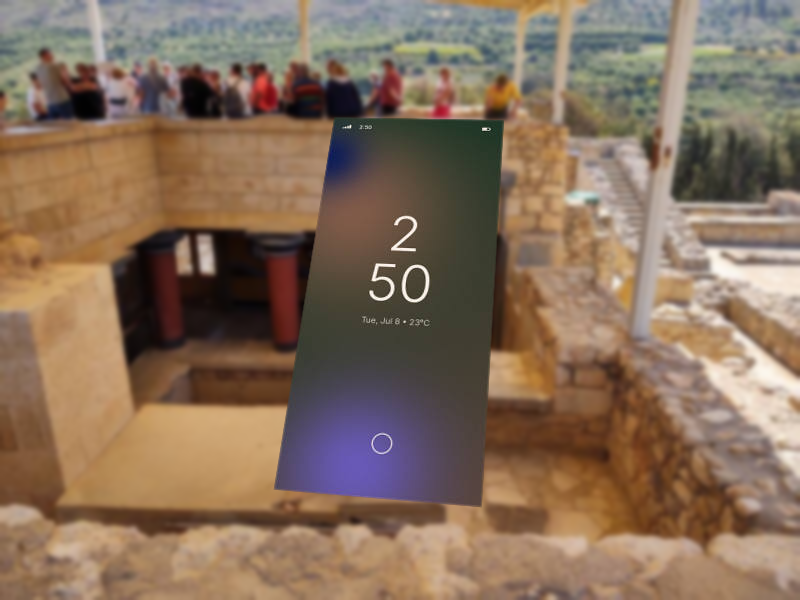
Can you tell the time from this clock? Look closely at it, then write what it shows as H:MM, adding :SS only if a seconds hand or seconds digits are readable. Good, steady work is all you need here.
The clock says 2:50
